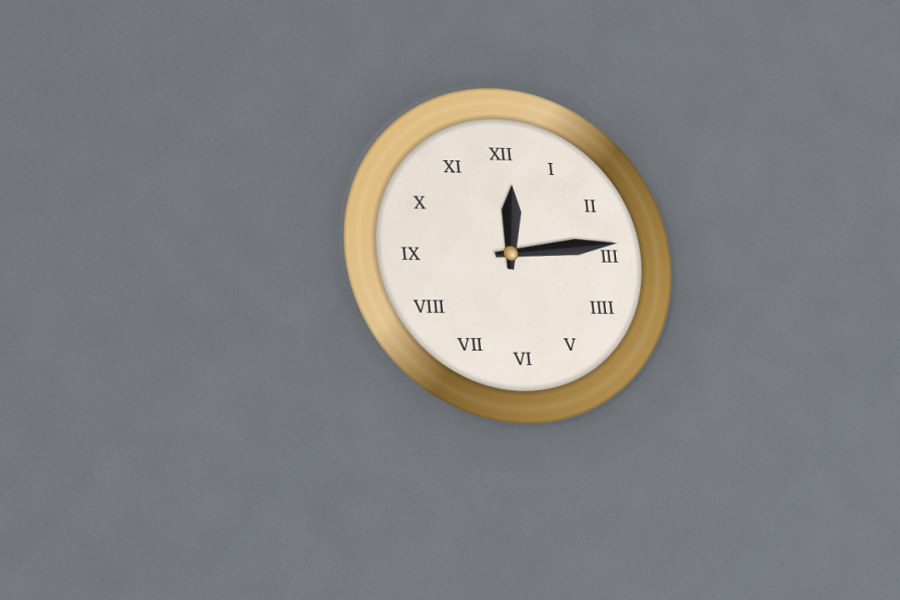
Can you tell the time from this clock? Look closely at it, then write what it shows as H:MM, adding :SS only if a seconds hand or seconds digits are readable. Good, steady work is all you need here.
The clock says 12:14
